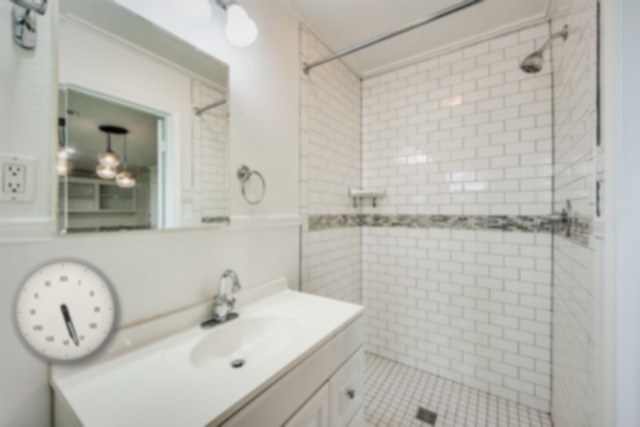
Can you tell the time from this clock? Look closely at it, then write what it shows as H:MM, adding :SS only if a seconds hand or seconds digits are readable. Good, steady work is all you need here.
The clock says 5:27
